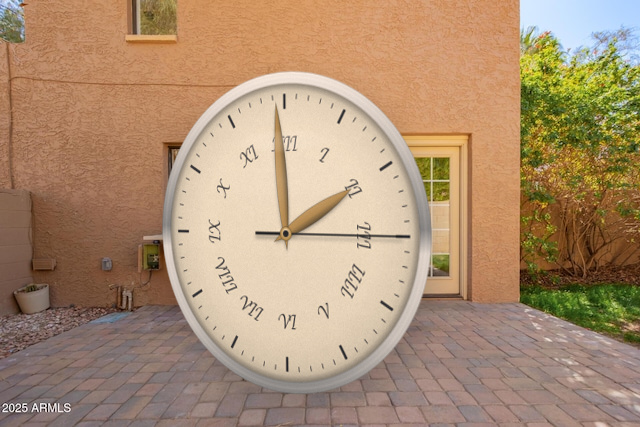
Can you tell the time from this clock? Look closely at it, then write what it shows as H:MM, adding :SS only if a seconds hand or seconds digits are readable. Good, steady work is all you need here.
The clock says 1:59:15
